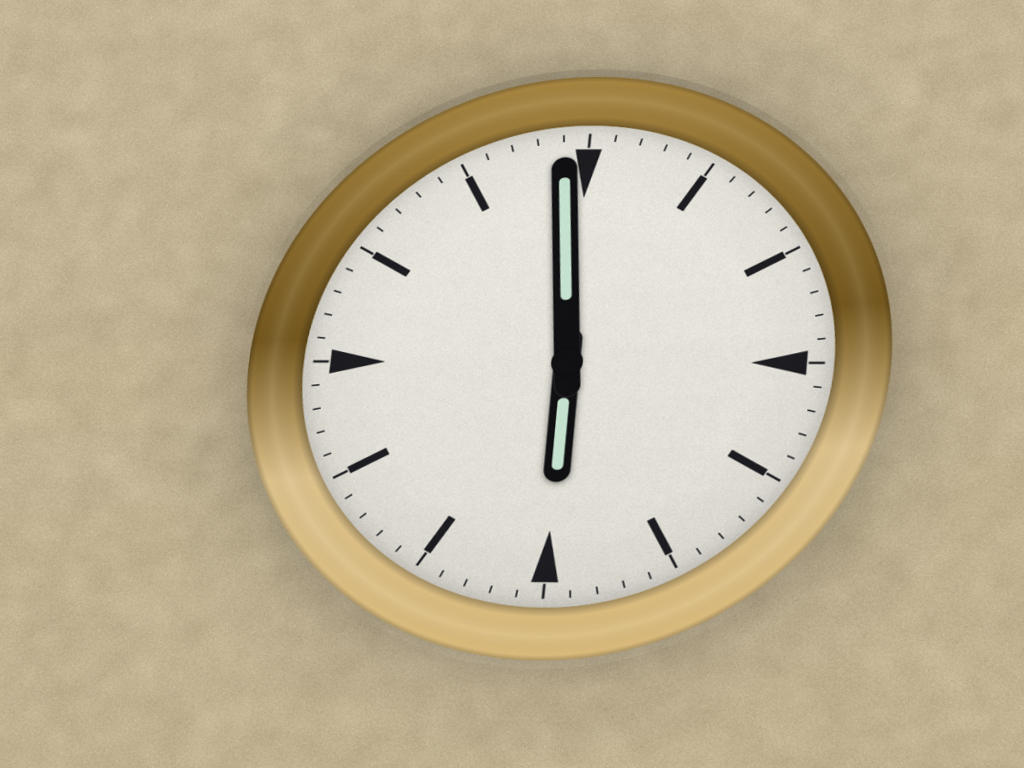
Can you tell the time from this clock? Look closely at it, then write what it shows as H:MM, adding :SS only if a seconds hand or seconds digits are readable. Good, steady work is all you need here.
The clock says 5:59
